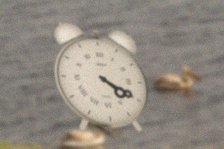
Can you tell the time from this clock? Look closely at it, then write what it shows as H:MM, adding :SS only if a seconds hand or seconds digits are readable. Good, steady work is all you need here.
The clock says 4:20
